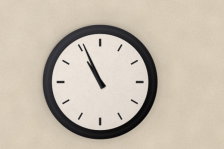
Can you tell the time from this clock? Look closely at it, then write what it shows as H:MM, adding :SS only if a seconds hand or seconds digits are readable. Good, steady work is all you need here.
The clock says 10:56
